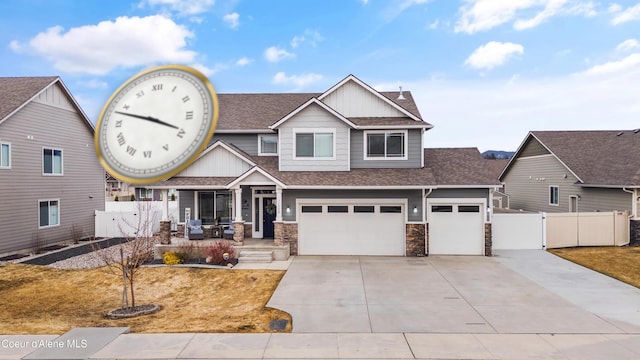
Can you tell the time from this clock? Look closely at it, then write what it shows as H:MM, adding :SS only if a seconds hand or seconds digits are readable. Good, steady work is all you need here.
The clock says 3:48
